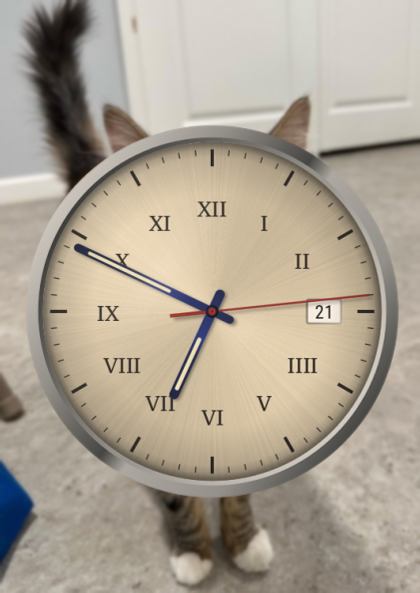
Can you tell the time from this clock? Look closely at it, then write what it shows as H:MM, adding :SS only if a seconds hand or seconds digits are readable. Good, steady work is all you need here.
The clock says 6:49:14
